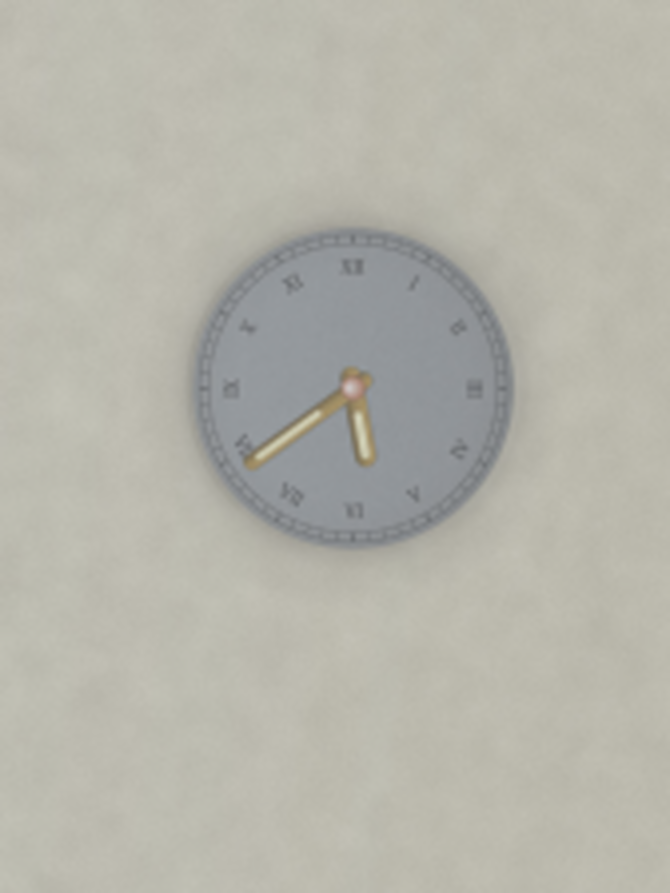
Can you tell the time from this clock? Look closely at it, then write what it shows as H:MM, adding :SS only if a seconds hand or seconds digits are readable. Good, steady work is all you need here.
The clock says 5:39
